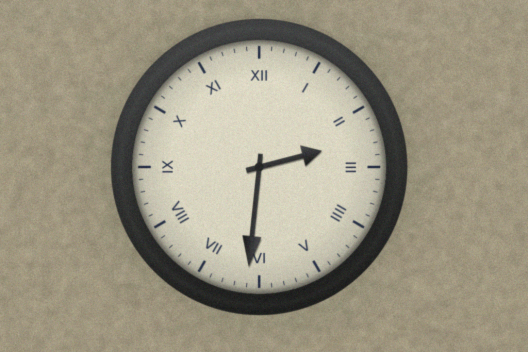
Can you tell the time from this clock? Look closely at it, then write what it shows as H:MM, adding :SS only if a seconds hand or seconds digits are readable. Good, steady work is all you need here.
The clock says 2:31
